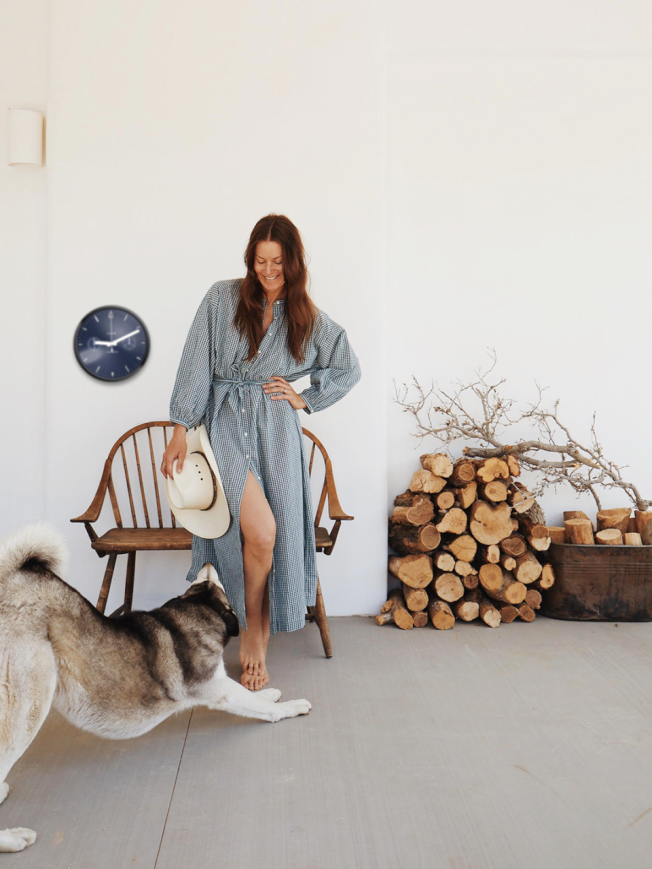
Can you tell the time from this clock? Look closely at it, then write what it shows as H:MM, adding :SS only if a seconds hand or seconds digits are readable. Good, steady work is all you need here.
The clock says 9:11
